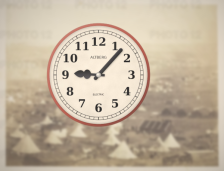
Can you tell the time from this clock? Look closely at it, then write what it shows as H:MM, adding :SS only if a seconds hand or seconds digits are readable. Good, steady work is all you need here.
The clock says 9:07
